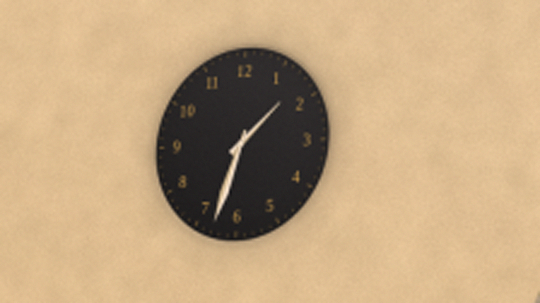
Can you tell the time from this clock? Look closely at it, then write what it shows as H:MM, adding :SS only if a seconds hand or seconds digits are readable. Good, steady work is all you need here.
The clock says 1:33
